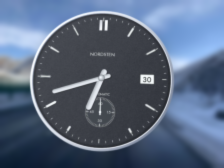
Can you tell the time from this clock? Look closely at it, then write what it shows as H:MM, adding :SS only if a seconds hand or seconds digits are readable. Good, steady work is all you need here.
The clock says 6:42
